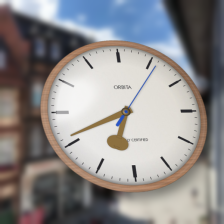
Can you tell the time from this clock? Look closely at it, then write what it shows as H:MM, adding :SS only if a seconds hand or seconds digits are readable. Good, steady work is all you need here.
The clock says 6:41:06
